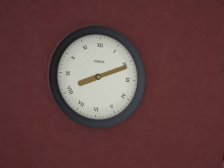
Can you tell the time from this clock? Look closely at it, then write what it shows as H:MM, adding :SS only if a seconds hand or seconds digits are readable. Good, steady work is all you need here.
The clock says 8:11
